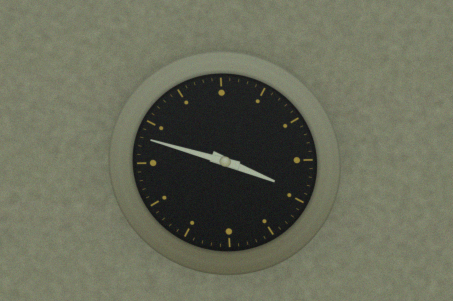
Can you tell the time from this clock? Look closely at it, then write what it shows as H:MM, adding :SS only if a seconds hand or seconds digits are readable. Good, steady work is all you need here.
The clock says 3:48
